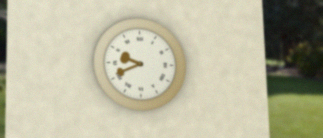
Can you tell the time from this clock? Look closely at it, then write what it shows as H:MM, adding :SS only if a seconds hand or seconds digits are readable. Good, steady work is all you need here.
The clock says 9:41
